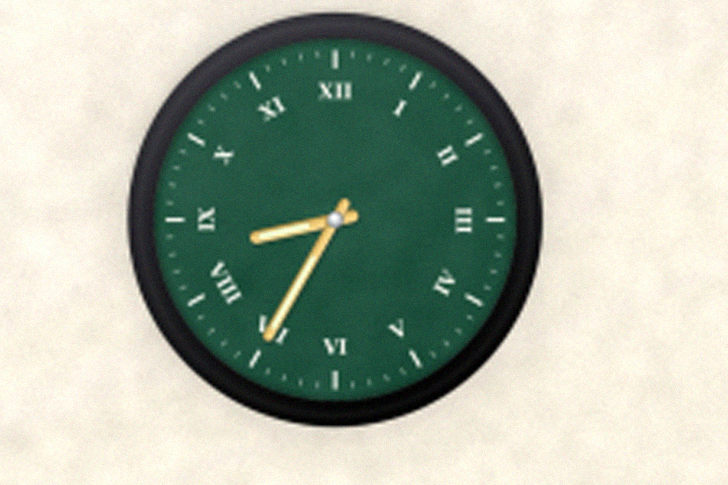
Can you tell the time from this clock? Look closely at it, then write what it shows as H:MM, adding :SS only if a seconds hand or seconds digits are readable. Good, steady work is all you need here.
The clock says 8:35
